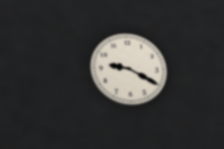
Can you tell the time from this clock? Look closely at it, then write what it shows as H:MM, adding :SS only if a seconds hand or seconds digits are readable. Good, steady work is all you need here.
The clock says 9:20
